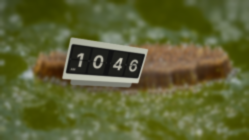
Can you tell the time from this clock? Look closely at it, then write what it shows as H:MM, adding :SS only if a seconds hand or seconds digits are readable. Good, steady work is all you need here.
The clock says 10:46
